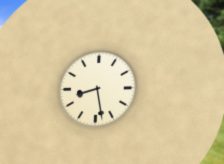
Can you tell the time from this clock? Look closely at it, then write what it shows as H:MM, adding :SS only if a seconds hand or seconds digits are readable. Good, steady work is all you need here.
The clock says 8:28
